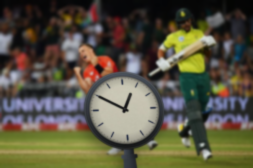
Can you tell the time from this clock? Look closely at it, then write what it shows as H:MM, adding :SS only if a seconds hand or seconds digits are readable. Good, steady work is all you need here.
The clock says 12:50
